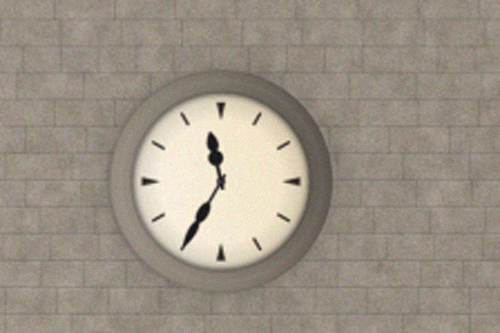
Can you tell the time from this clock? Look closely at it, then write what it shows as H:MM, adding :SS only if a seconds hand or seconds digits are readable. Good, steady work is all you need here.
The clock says 11:35
